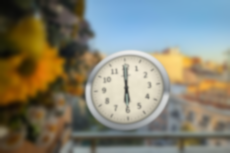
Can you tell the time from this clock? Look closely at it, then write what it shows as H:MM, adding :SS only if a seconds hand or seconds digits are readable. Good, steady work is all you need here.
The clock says 6:00
